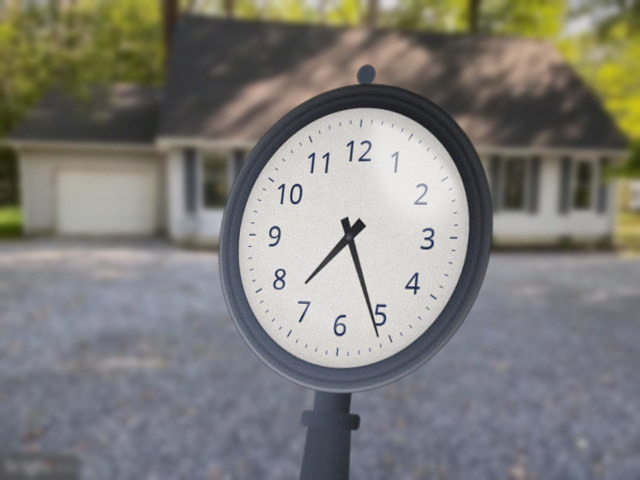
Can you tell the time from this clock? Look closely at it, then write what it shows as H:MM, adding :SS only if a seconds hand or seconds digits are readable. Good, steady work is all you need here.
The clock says 7:26
